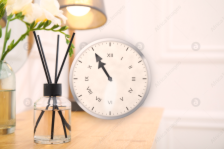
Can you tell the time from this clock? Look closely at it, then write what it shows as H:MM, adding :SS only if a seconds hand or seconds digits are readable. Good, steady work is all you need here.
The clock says 10:55
